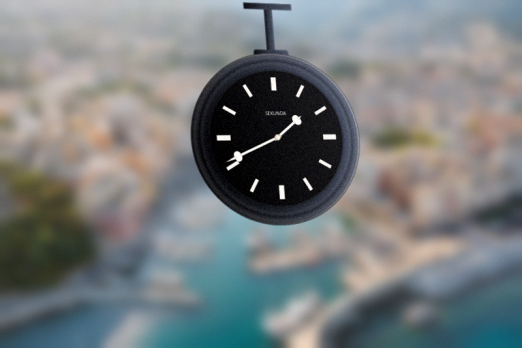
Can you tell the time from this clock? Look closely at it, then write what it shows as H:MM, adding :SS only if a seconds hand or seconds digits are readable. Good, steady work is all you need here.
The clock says 1:41
